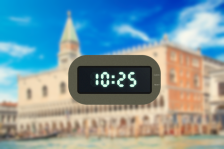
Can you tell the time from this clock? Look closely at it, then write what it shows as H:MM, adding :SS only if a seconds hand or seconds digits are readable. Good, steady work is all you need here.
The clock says 10:25
